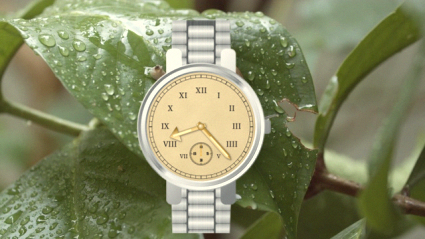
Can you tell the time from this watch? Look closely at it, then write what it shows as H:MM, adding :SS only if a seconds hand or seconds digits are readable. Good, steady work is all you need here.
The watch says 8:23
